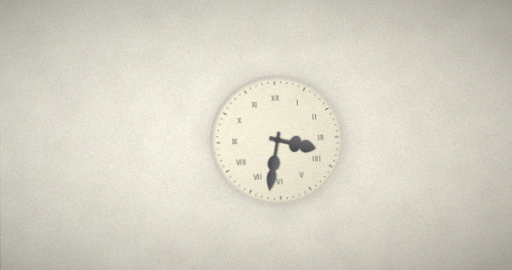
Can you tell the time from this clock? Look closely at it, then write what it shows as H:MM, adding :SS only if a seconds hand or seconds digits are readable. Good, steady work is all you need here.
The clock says 3:32
